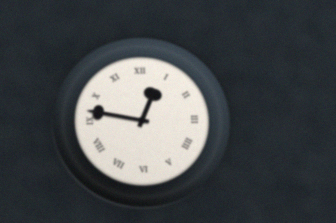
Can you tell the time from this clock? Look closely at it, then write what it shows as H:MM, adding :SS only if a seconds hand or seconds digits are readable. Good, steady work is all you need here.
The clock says 12:47
